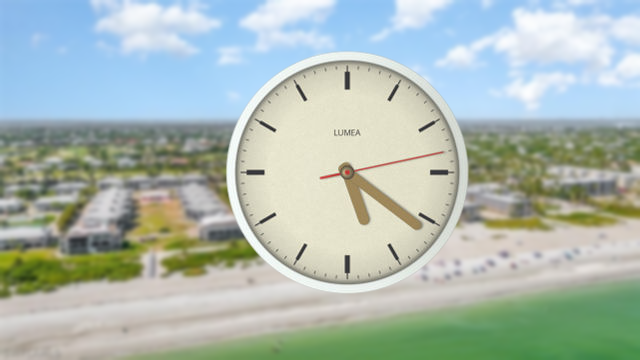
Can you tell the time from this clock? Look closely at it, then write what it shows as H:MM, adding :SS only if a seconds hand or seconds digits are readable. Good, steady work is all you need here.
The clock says 5:21:13
